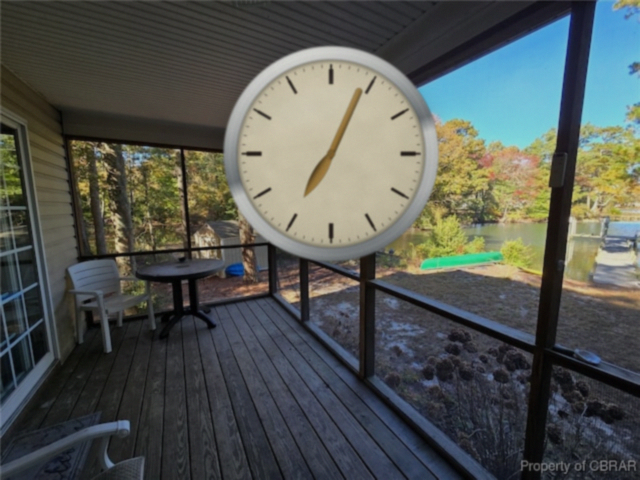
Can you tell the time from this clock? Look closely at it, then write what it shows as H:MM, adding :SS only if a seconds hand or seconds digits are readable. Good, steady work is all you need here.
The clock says 7:04
